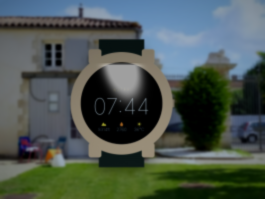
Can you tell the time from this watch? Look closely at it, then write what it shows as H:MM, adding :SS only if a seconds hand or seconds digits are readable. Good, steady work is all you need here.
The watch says 7:44
